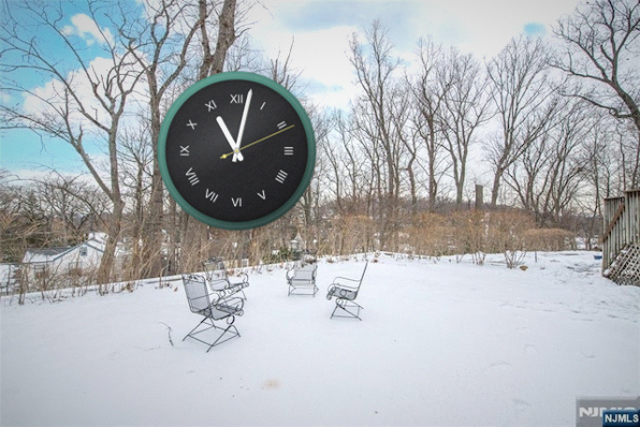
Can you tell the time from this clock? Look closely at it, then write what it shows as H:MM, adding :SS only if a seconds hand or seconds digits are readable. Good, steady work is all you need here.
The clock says 11:02:11
